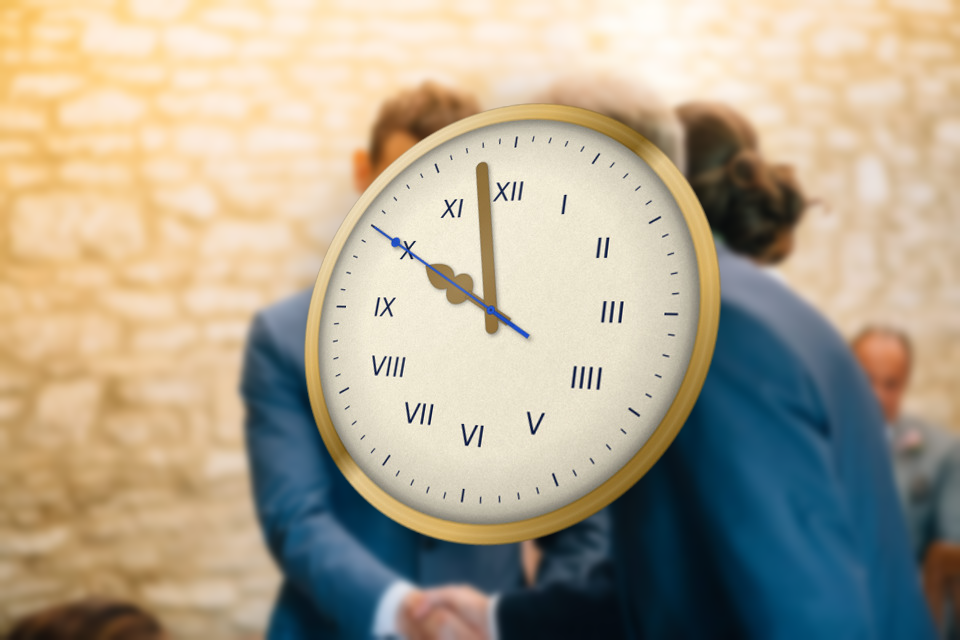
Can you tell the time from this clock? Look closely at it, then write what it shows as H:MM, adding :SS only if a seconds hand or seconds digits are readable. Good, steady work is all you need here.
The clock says 9:57:50
